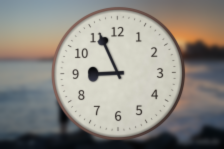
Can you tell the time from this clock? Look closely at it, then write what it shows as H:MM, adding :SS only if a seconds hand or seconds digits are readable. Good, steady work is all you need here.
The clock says 8:56
